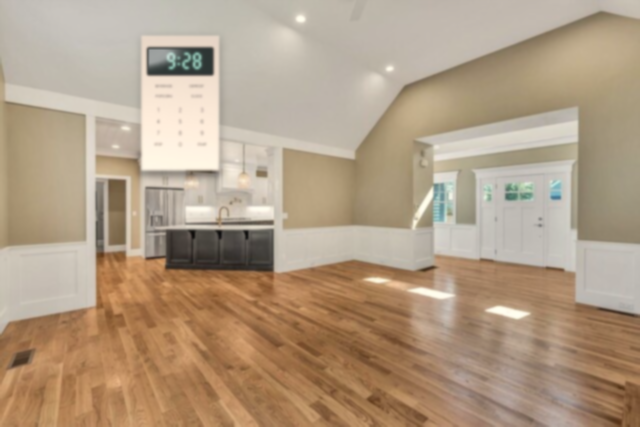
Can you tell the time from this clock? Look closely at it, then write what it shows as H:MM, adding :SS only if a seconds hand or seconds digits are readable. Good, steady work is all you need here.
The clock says 9:28
